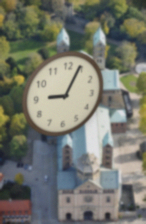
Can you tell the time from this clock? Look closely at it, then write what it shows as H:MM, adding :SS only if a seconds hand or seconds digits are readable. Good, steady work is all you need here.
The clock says 9:04
